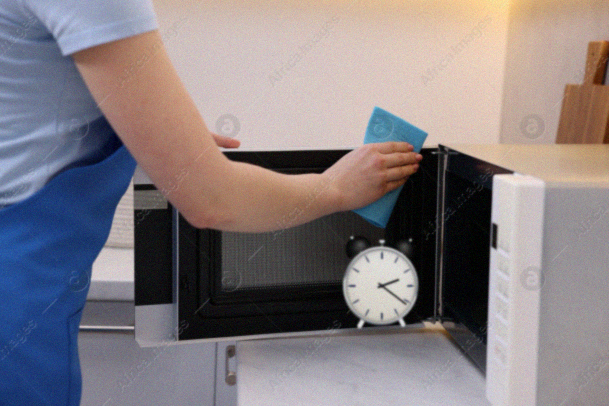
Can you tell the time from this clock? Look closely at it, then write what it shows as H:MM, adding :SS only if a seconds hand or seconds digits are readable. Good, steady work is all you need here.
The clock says 2:21
